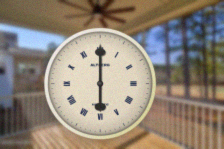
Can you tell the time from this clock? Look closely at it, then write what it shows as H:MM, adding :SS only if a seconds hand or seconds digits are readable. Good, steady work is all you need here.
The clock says 6:00
